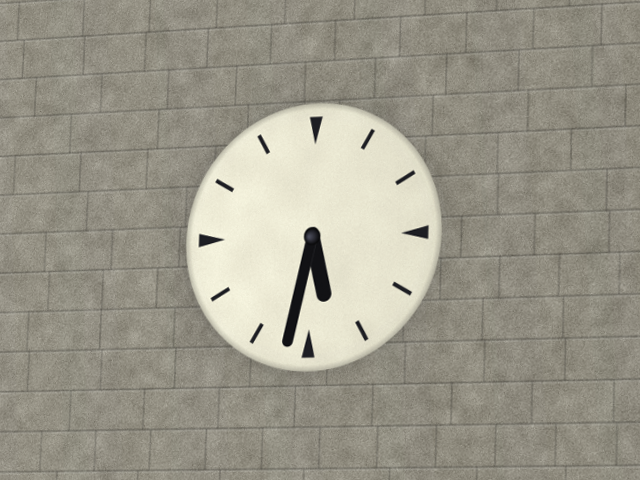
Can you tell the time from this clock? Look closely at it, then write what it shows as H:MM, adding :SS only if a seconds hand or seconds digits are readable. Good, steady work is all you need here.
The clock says 5:32
